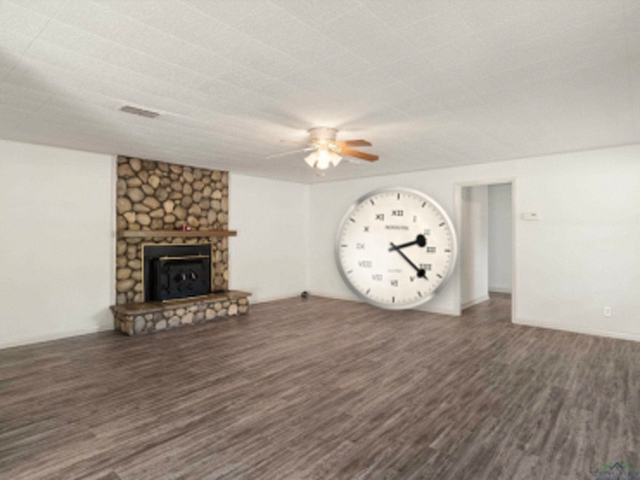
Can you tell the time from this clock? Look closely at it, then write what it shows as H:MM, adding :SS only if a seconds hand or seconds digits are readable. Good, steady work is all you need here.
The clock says 2:22
